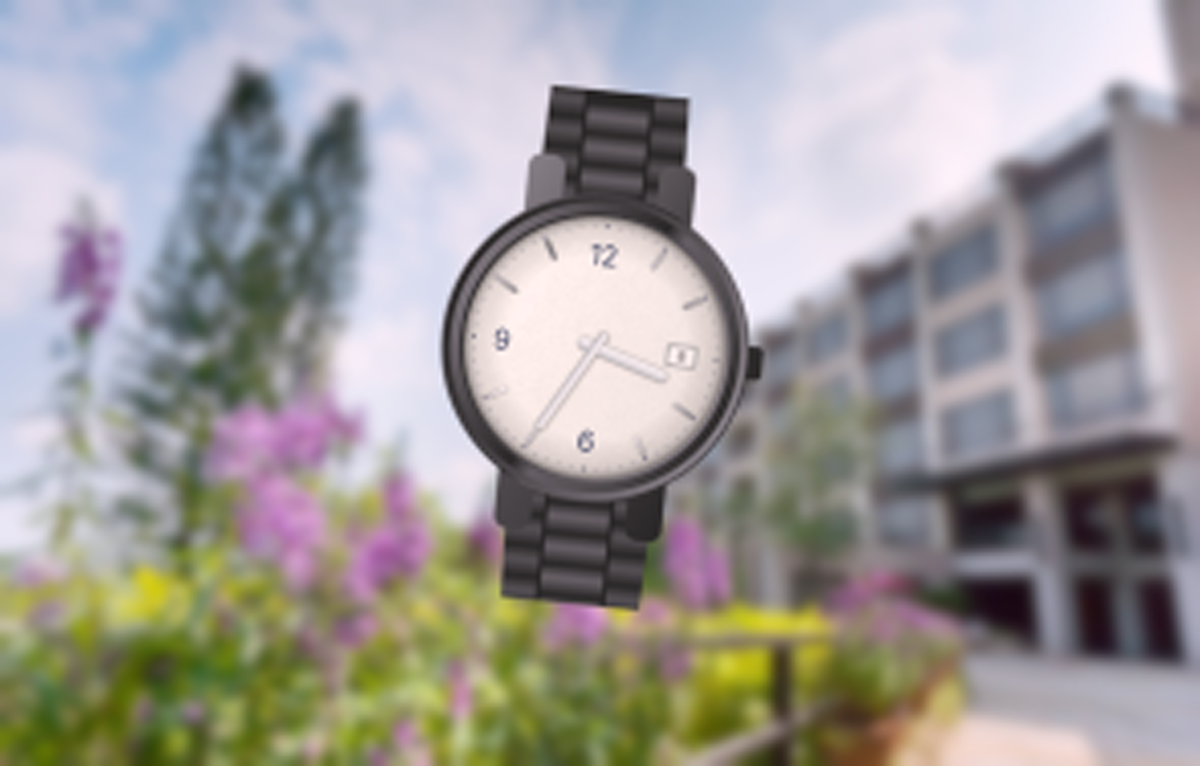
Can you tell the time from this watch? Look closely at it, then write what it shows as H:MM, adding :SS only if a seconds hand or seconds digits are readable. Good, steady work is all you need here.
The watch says 3:35
